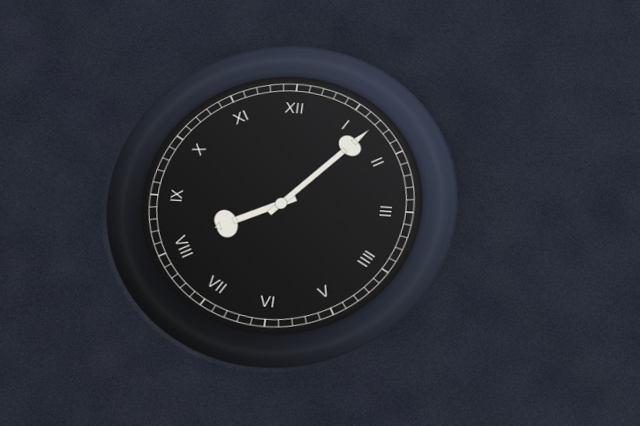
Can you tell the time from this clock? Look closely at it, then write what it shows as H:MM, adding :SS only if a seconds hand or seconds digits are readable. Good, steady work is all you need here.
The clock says 8:07
